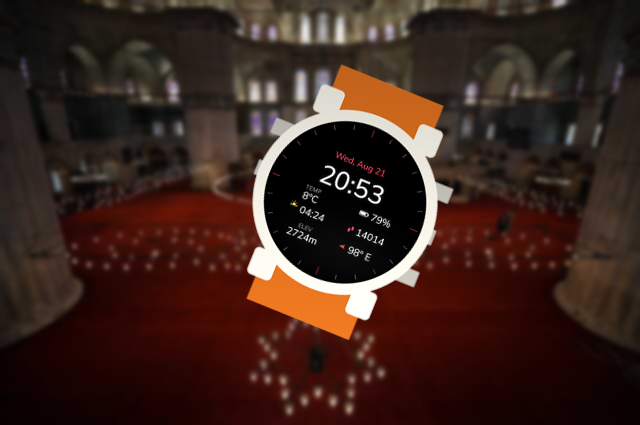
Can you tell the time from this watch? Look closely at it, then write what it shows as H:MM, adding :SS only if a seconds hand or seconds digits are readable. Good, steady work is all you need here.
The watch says 20:53
